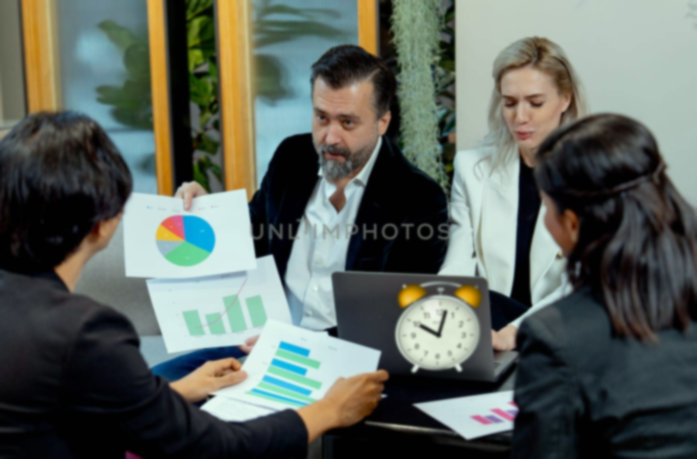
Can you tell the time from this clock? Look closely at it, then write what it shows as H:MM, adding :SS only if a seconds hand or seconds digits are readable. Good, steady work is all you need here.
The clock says 10:02
